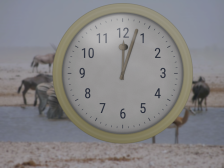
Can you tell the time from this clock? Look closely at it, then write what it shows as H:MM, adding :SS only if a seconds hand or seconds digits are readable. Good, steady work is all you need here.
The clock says 12:03
